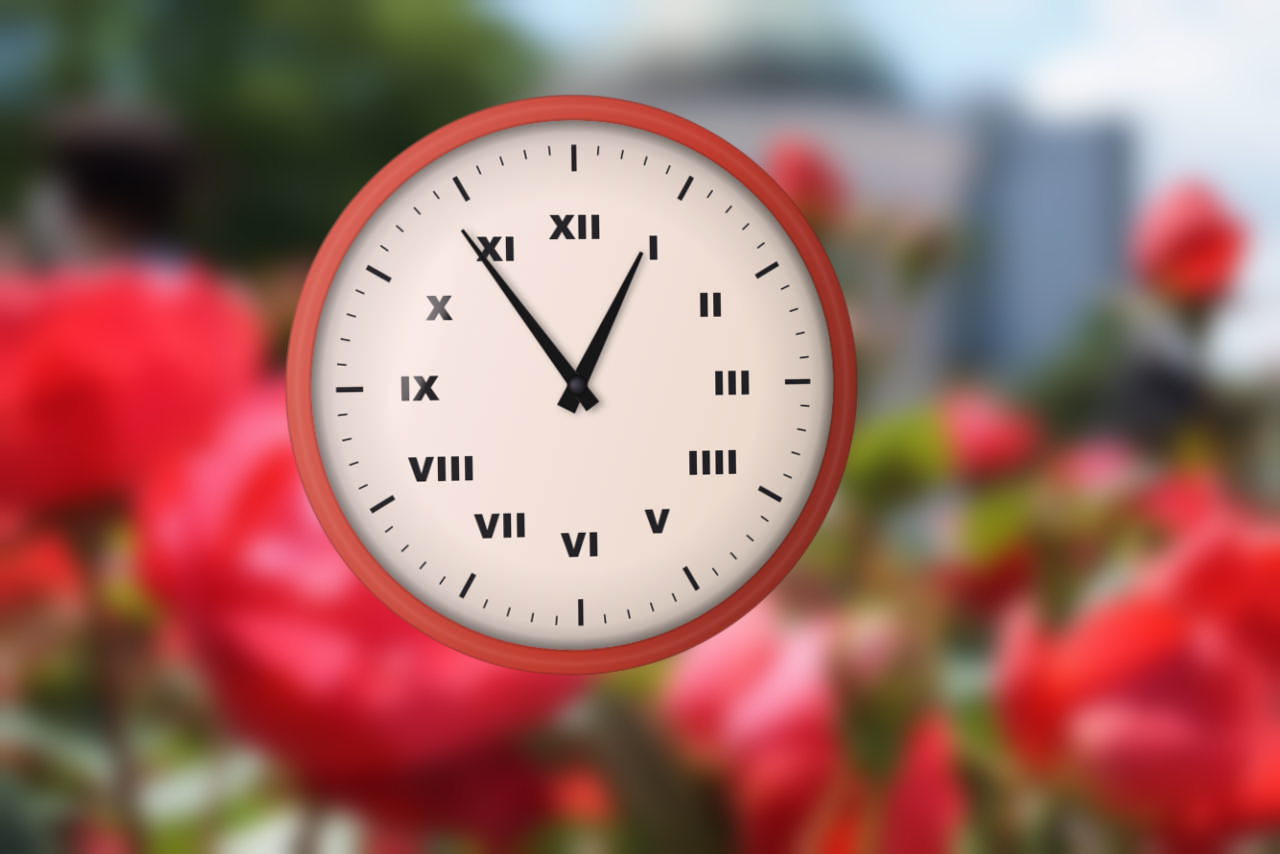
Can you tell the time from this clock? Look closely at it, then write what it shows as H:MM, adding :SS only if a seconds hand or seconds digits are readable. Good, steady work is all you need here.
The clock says 12:54
